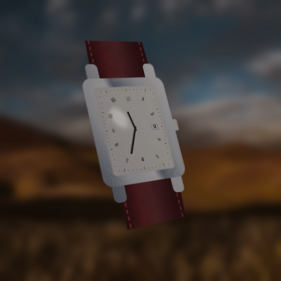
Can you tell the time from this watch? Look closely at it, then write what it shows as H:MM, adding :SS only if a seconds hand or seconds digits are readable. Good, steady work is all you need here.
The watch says 11:34
